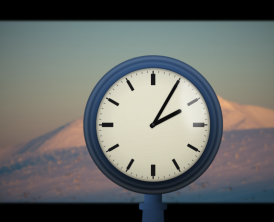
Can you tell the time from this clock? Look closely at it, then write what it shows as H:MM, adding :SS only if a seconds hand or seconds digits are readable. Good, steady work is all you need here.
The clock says 2:05
